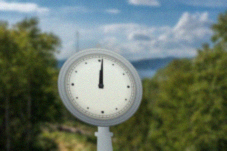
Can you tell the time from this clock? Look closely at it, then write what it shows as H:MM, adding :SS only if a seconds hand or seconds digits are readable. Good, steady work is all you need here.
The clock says 12:01
